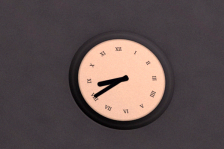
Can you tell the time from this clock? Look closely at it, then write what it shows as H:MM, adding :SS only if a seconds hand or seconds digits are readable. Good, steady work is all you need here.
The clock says 8:40
